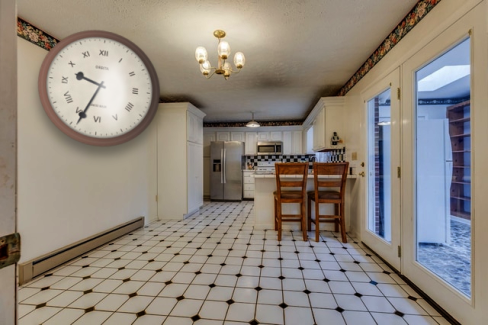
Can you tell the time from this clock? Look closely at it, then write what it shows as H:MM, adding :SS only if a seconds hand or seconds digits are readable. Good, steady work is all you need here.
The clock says 9:34
